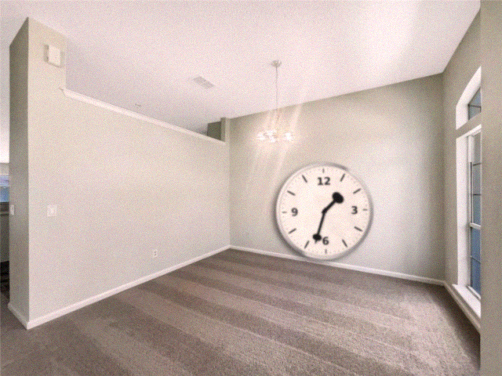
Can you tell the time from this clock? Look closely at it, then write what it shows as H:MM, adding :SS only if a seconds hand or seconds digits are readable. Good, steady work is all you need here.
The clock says 1:33
